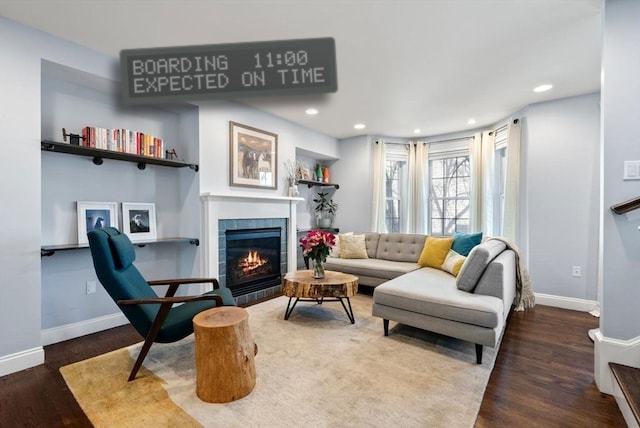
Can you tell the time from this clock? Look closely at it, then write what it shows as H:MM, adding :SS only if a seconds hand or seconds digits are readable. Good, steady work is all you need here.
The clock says 11:00
